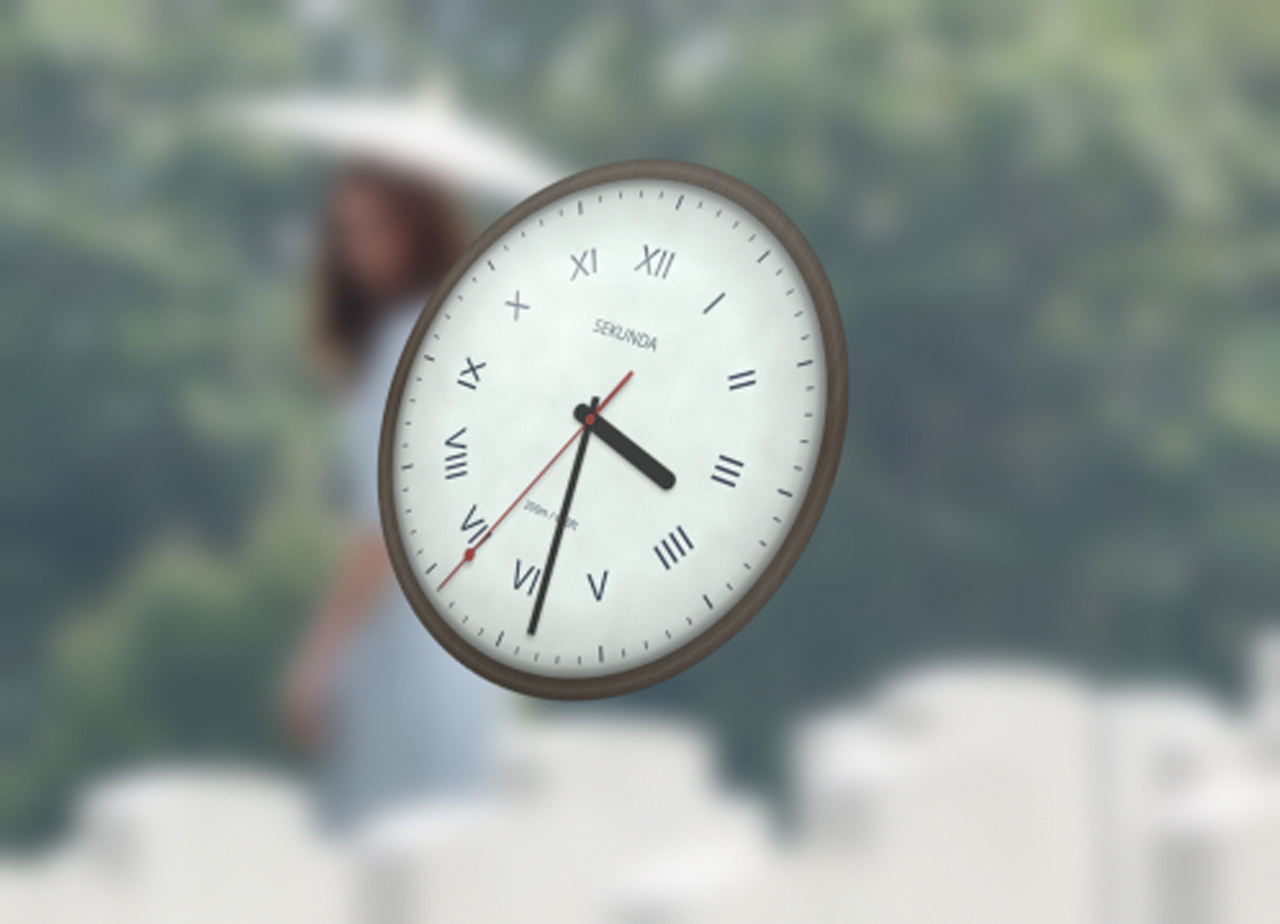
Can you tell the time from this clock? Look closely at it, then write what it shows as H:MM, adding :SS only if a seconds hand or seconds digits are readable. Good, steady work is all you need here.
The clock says 3:28:34
